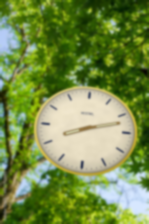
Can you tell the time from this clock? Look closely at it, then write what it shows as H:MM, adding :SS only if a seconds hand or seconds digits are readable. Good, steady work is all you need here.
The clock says 8:12
